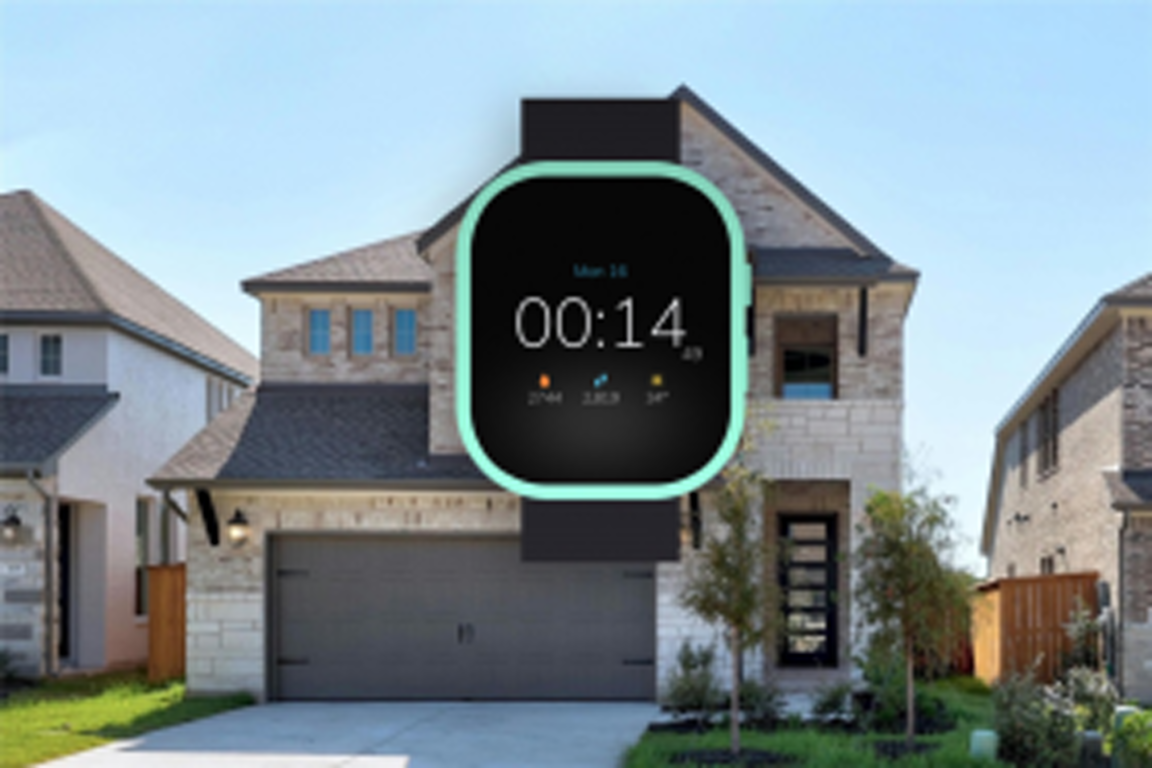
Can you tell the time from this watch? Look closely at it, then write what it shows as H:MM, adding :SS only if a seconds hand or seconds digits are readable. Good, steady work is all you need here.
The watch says 0:14
